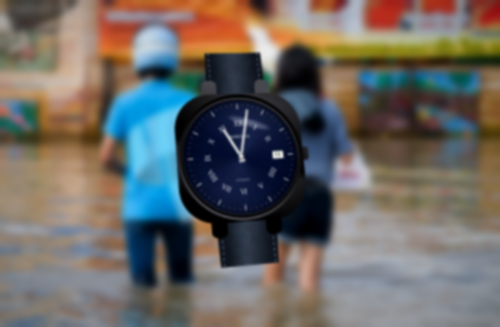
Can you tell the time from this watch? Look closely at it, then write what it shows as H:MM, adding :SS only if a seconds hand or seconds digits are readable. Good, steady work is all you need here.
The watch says 11:02
